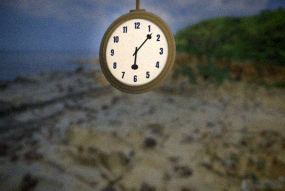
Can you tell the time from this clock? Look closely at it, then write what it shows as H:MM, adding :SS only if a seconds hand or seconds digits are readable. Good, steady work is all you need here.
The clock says 6:07
